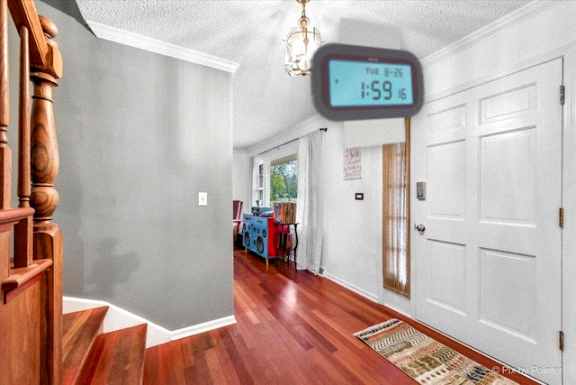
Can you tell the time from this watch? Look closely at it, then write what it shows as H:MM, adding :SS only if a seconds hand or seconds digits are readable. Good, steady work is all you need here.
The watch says 1:59:16
